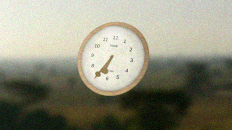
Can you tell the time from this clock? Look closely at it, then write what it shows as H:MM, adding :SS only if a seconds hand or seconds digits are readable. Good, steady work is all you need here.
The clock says 6:35
